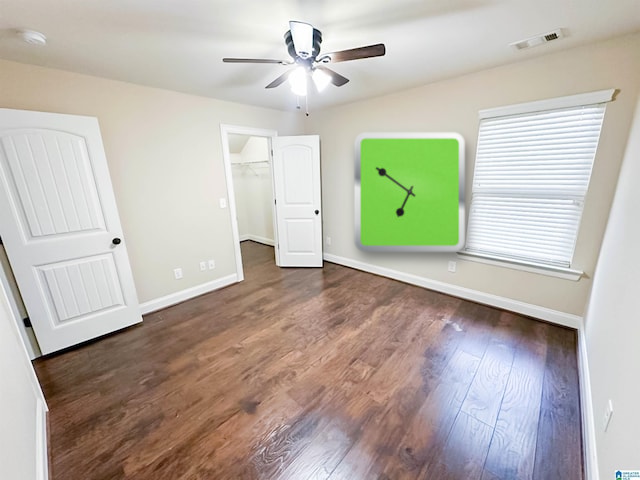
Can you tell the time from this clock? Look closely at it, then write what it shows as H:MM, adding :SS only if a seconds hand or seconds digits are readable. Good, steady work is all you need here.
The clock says 6:51
